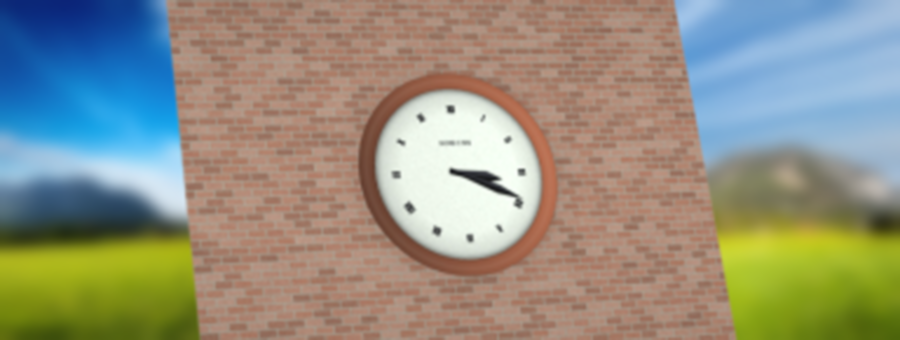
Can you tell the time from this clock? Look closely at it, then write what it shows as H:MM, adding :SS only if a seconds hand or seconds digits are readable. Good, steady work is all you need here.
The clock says 3:19
